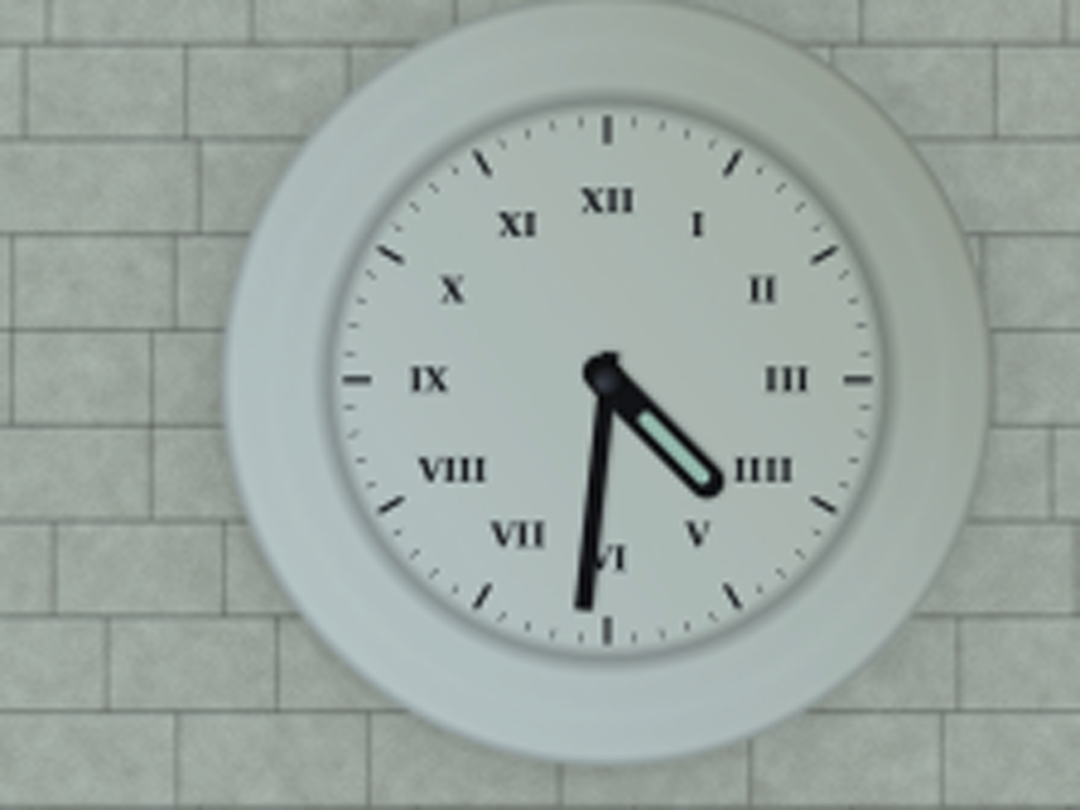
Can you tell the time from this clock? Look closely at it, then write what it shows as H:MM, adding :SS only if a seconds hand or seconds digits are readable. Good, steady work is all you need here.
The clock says 4:31
